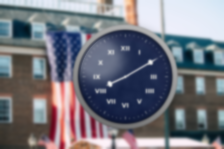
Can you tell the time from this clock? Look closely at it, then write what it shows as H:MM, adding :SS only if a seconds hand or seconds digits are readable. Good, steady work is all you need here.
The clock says 8:10
